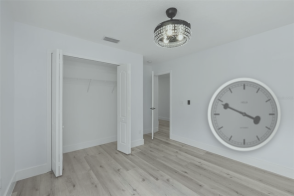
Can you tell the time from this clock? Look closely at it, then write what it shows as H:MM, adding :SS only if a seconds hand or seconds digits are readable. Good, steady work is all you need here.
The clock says 3:49
